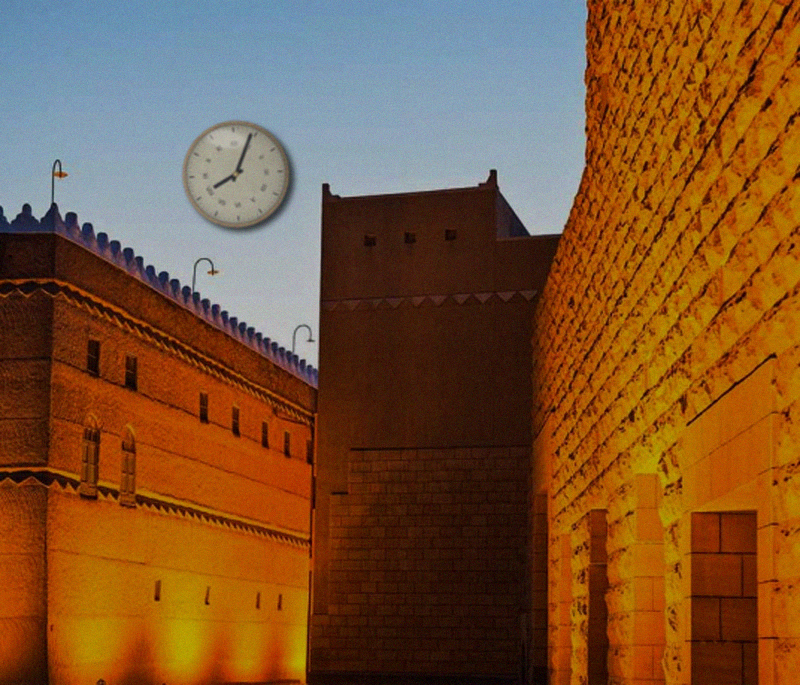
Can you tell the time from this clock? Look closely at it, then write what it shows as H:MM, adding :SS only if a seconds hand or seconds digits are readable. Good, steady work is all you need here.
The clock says 8:04
